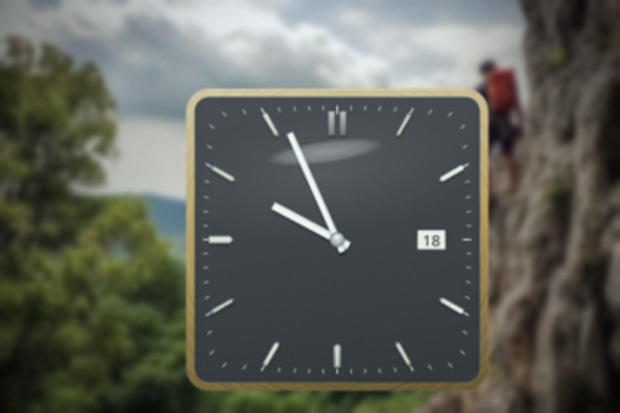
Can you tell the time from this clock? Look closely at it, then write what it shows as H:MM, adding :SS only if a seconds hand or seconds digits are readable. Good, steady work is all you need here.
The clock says 9:56
